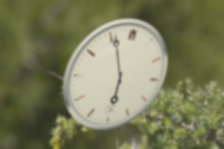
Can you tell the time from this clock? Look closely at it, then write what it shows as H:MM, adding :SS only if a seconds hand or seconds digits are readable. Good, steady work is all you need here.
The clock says 5:56
